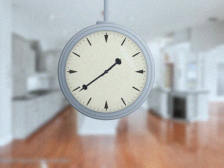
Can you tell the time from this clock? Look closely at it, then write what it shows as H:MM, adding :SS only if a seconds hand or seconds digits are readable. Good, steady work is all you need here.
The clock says 1:39
